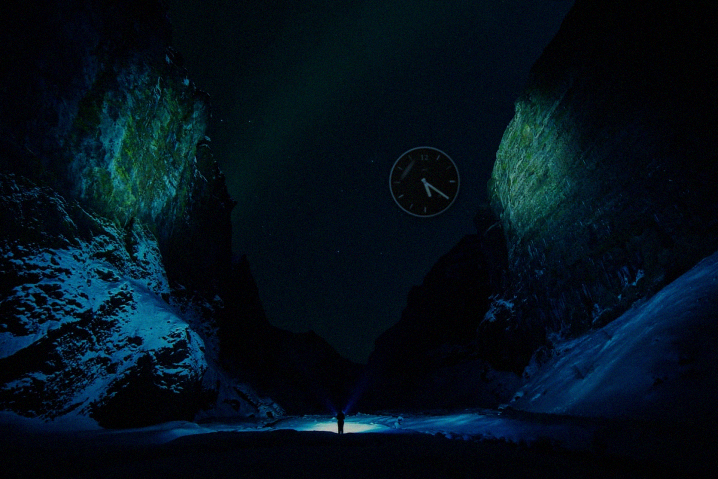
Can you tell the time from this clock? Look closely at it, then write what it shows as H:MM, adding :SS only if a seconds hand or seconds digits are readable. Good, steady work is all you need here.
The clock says 5:21
